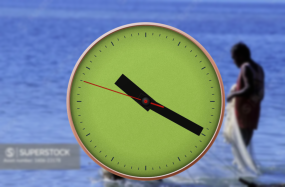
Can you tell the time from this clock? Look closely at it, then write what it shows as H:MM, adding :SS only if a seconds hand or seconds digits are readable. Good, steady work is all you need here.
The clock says 10:19:48
